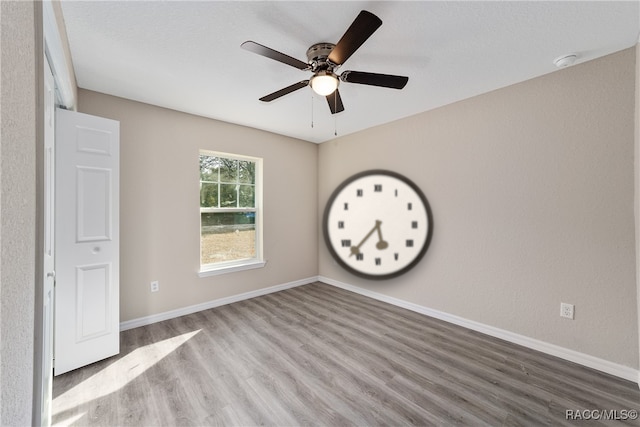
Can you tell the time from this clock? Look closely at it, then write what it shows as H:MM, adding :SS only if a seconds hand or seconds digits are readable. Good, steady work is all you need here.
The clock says 5:37
